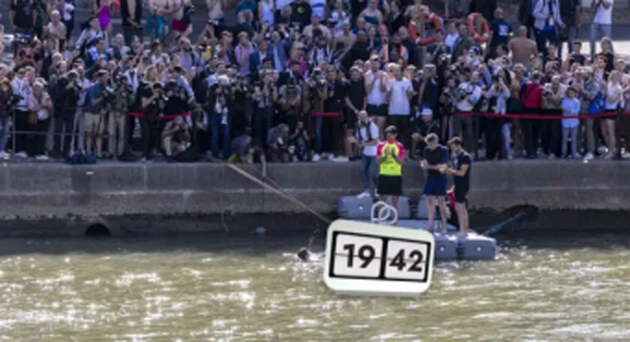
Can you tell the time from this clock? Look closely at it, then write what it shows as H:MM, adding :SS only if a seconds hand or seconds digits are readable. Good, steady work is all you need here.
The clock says 19:42
